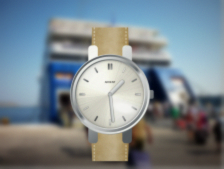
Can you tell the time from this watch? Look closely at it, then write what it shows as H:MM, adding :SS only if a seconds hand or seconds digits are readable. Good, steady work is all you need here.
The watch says 1:29
